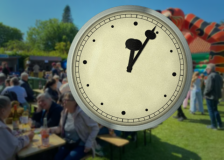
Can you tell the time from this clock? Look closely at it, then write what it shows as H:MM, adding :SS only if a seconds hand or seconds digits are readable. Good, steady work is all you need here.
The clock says 12:04
